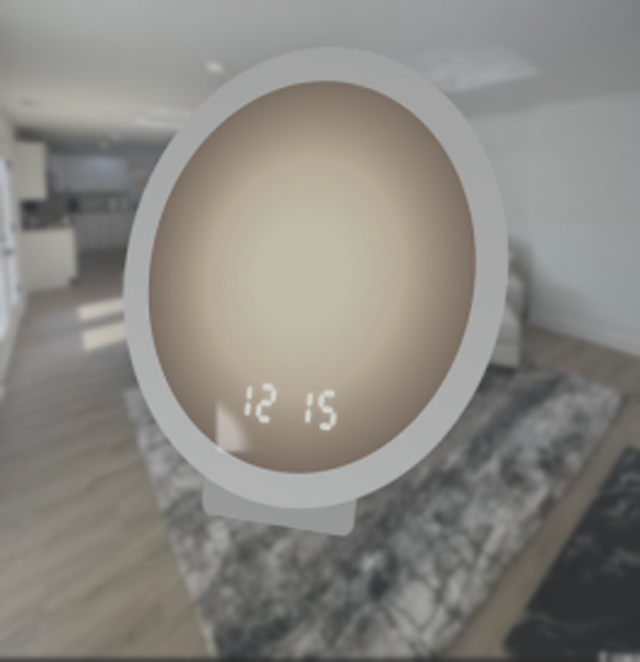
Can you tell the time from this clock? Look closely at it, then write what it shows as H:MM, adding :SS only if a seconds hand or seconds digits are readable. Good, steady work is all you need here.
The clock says 12:15
